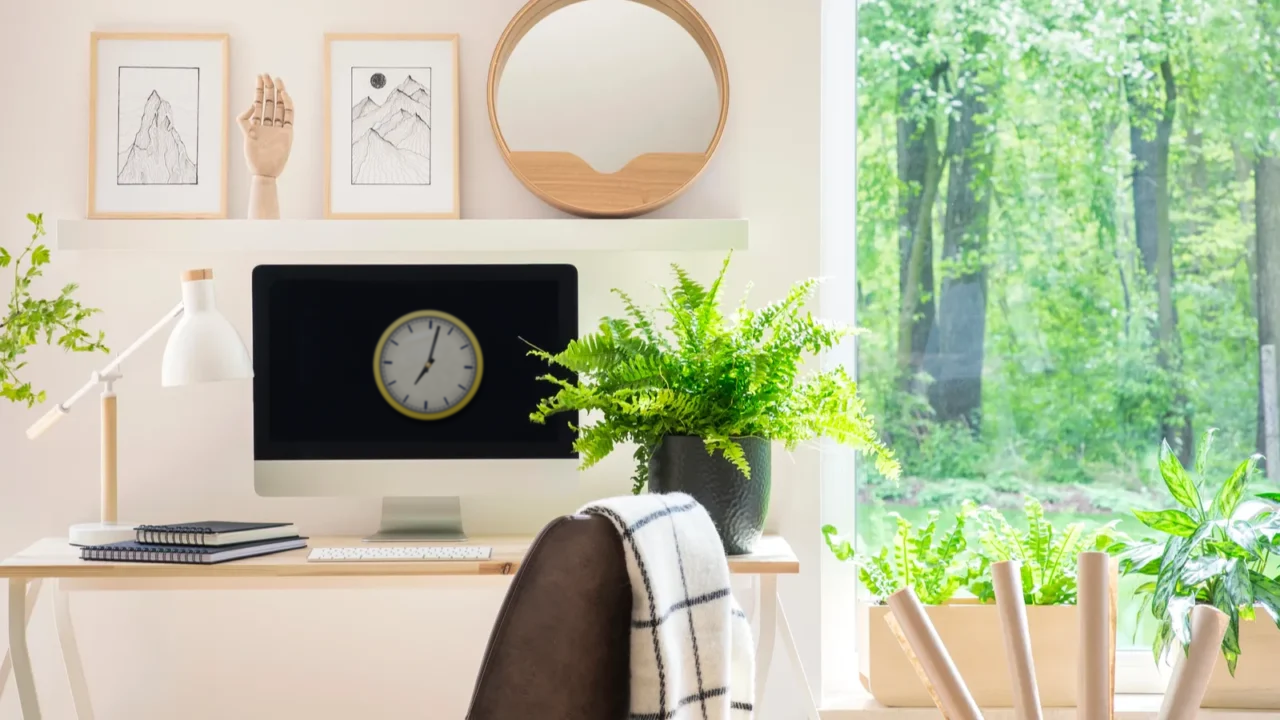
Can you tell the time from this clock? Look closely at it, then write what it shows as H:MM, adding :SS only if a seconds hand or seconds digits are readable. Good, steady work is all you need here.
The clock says 7:02
